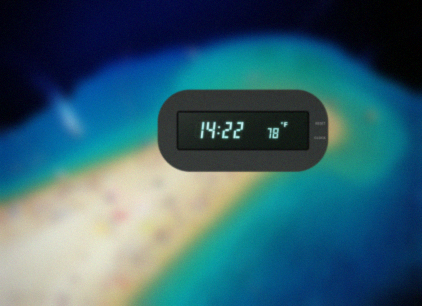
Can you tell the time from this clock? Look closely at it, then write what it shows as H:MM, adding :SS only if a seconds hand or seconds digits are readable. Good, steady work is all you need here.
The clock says 14:22
